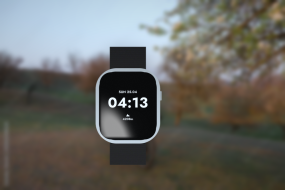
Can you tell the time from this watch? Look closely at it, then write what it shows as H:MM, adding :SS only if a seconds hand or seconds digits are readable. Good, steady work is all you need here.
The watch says 4:13
